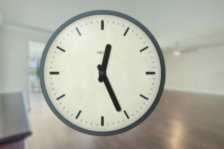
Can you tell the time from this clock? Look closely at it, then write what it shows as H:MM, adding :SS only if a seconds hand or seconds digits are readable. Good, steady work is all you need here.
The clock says 12:26
